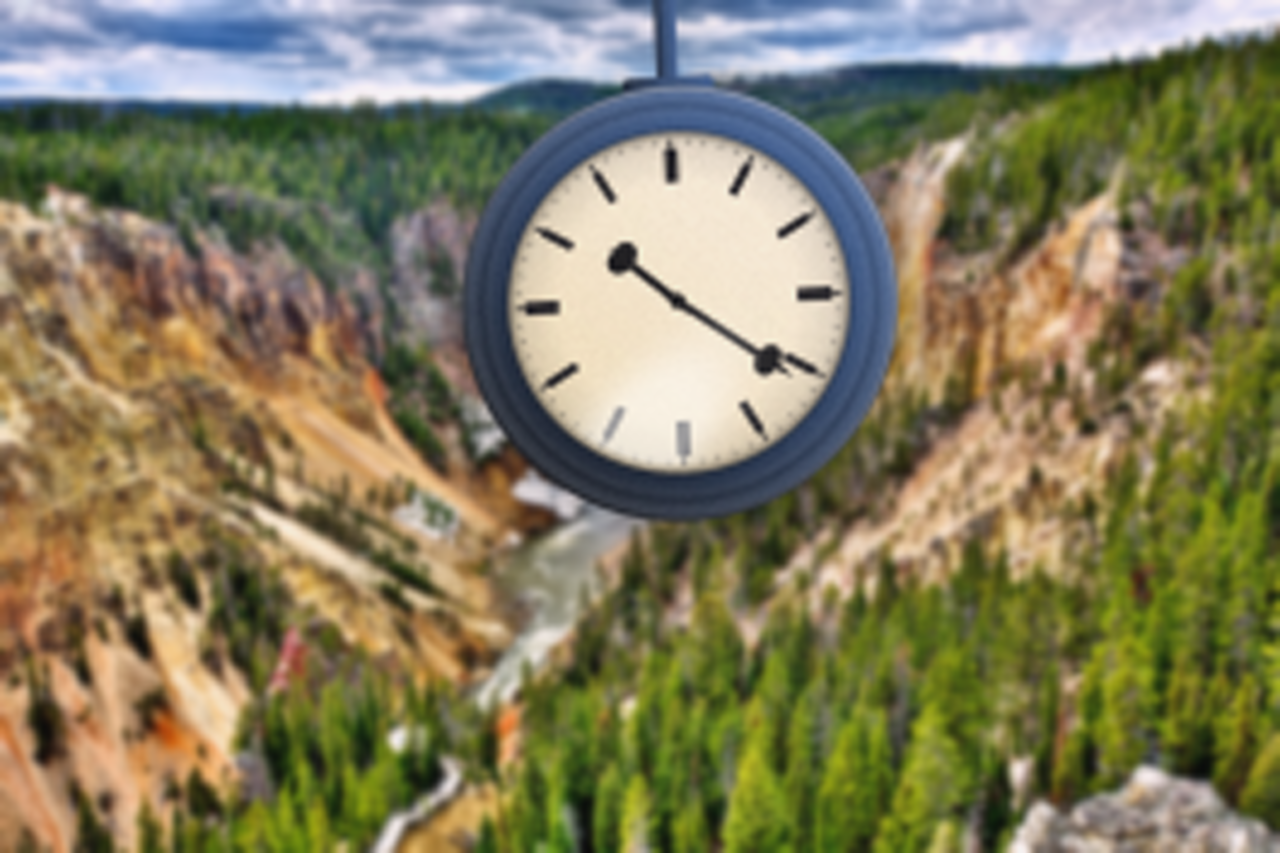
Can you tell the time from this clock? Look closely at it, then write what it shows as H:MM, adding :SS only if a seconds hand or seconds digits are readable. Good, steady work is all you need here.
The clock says 10:21
